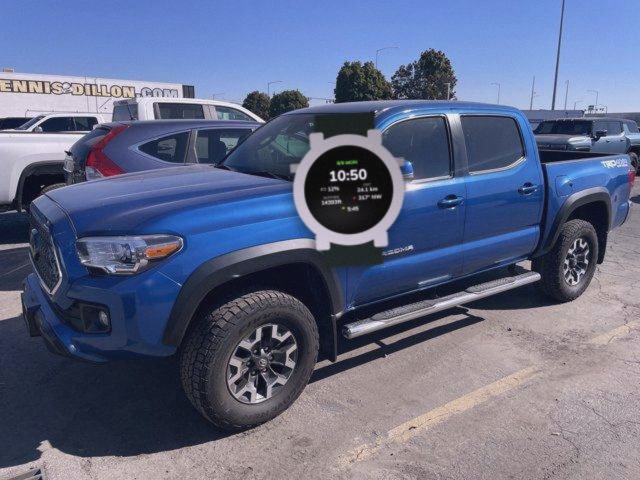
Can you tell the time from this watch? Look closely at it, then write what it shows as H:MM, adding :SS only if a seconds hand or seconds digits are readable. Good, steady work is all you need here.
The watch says 10:50
